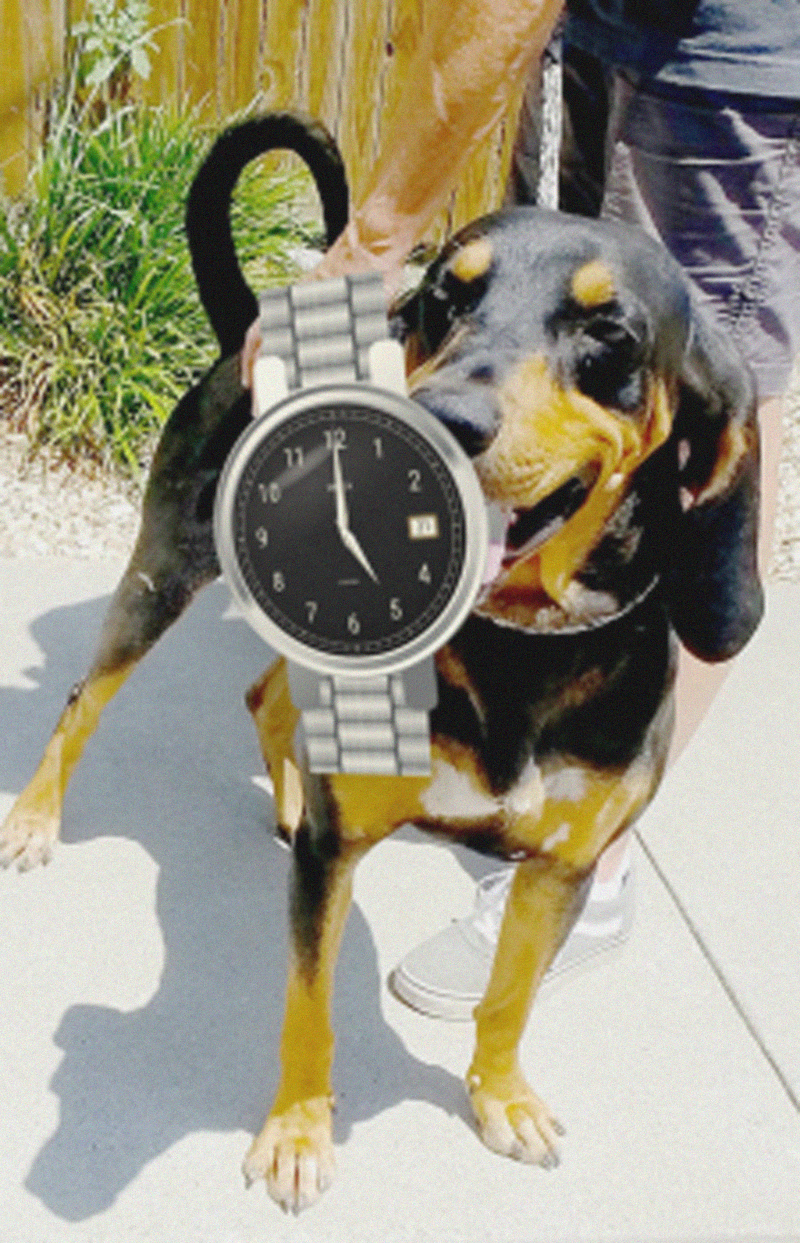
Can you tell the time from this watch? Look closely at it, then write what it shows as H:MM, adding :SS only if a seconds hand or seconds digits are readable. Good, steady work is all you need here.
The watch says 5:00
